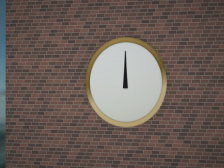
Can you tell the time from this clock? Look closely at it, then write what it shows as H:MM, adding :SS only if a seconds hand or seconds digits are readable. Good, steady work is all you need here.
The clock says 12:00
